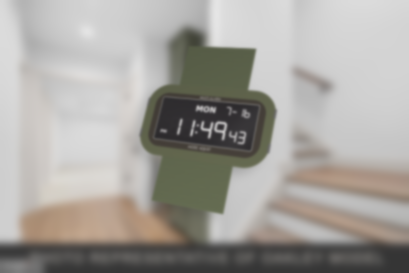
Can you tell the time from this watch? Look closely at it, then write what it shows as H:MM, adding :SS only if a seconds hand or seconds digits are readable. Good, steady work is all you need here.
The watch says 11:49:43
